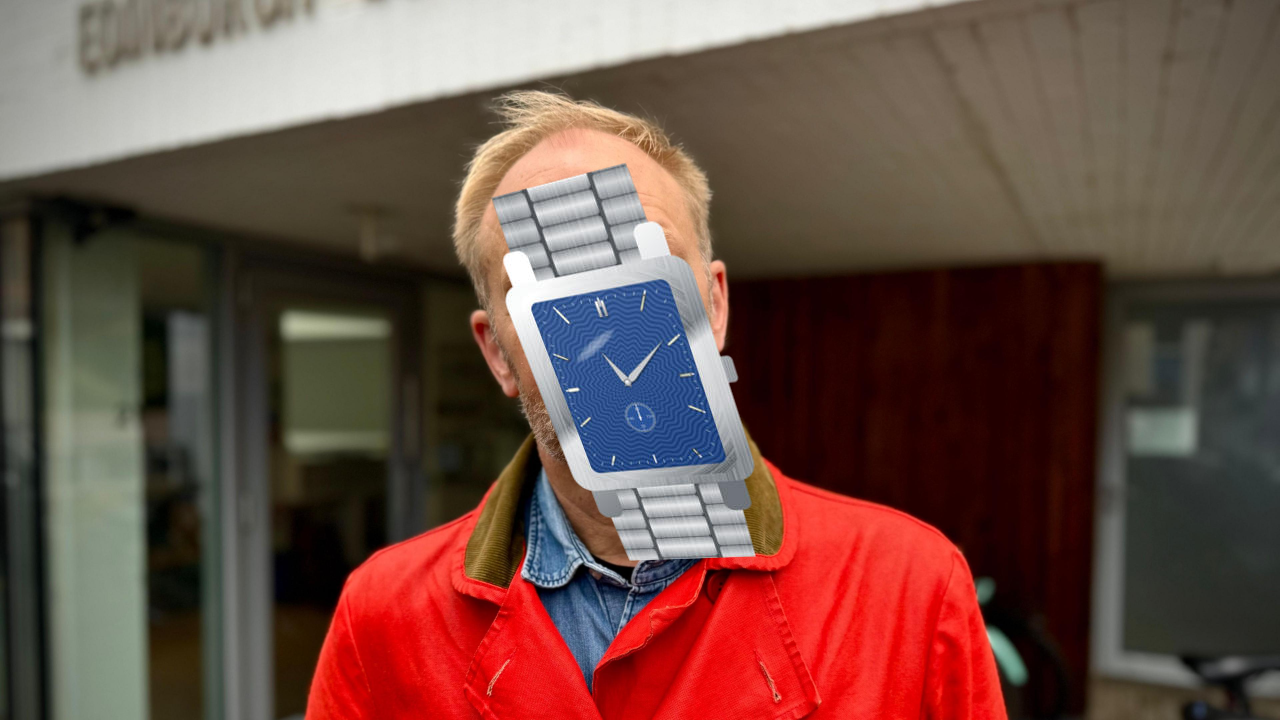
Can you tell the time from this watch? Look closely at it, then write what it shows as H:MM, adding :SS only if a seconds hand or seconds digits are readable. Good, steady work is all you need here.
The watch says 11:09
